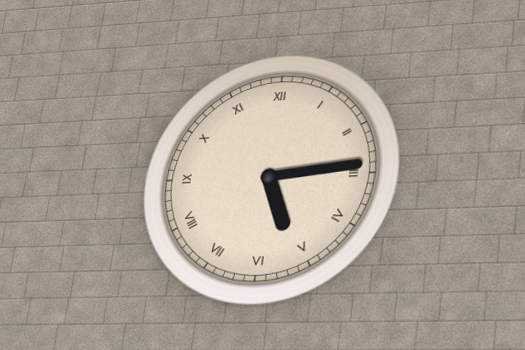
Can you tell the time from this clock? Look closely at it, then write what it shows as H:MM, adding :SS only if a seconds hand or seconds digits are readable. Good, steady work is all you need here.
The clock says 5:14
